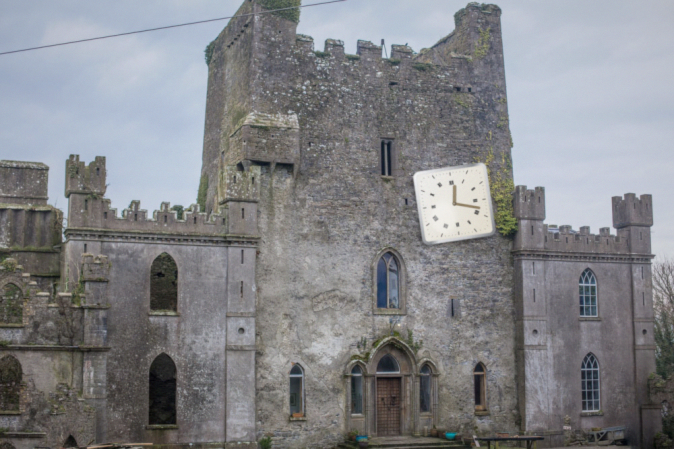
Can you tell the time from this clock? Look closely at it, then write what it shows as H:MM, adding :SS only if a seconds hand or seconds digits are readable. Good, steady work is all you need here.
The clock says 12:18
